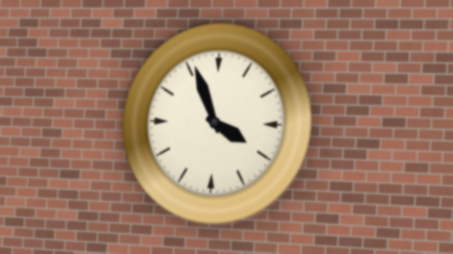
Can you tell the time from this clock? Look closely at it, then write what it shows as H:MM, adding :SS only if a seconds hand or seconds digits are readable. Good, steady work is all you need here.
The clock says 3:56
